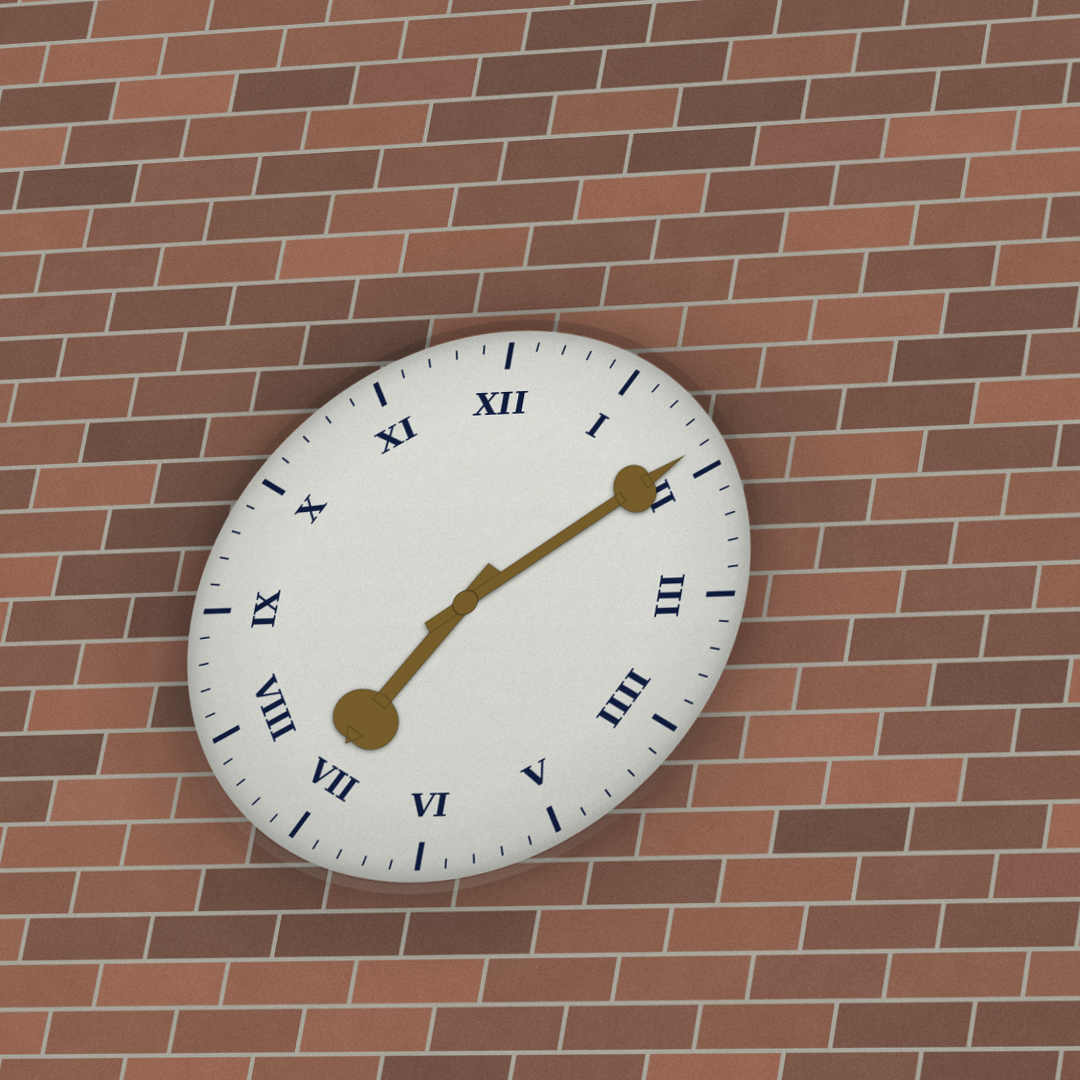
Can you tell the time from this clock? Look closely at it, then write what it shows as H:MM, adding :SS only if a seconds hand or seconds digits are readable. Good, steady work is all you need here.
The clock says 7:09
